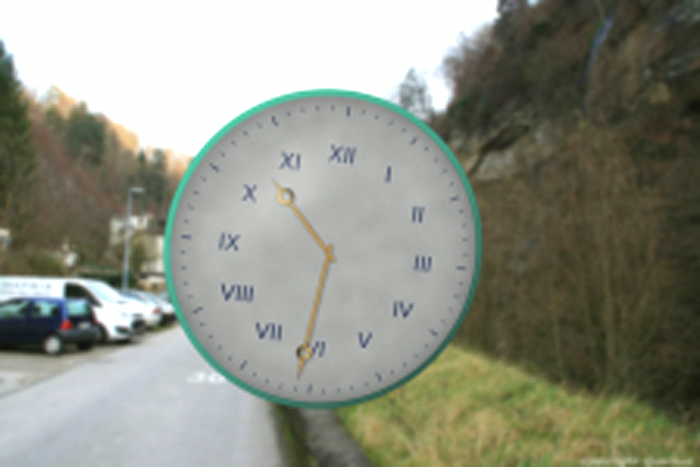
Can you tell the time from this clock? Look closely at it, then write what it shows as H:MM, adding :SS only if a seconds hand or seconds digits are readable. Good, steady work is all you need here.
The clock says 10:31
